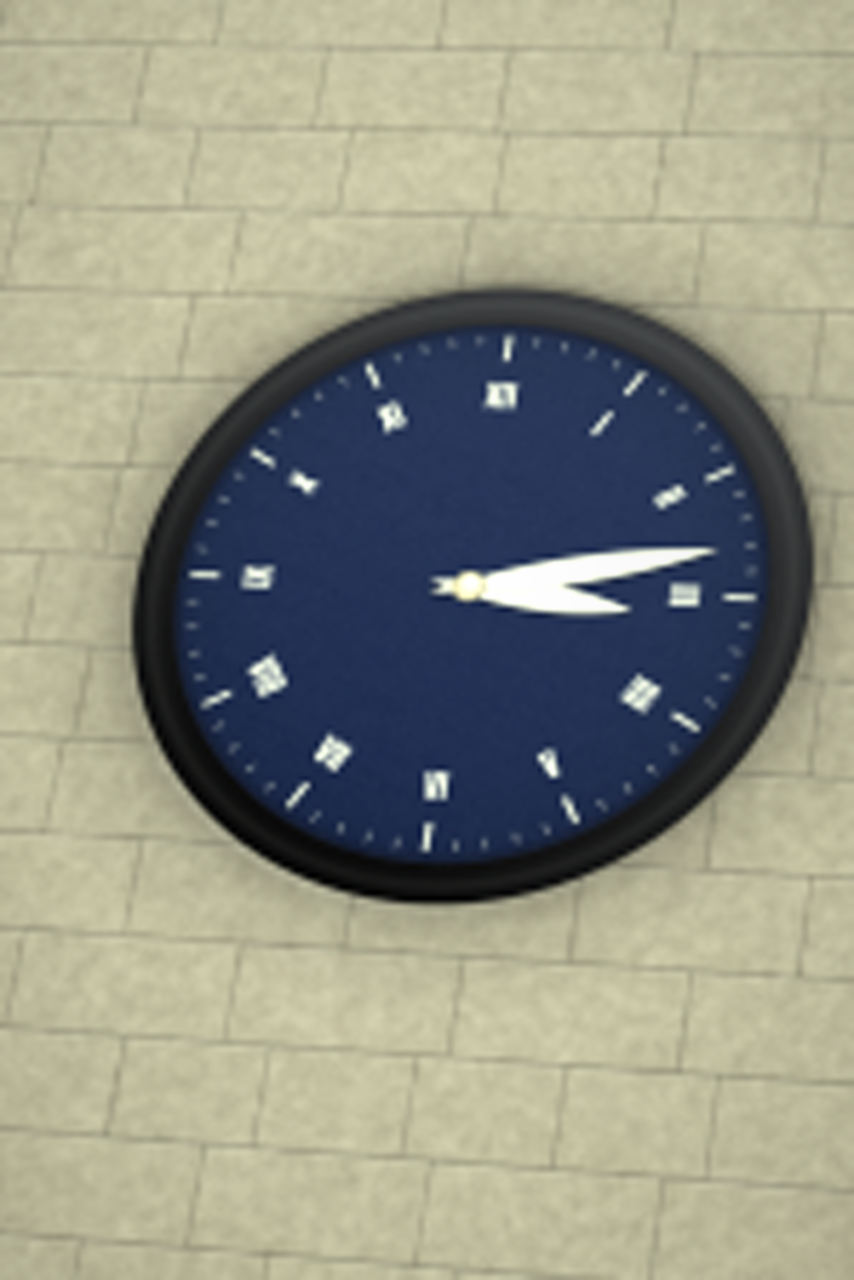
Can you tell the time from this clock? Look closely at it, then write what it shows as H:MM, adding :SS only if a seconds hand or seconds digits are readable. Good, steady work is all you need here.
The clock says 3:13
